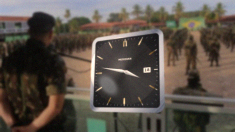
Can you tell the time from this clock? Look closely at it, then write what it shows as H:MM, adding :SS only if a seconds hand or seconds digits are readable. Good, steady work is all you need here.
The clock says 3:47
